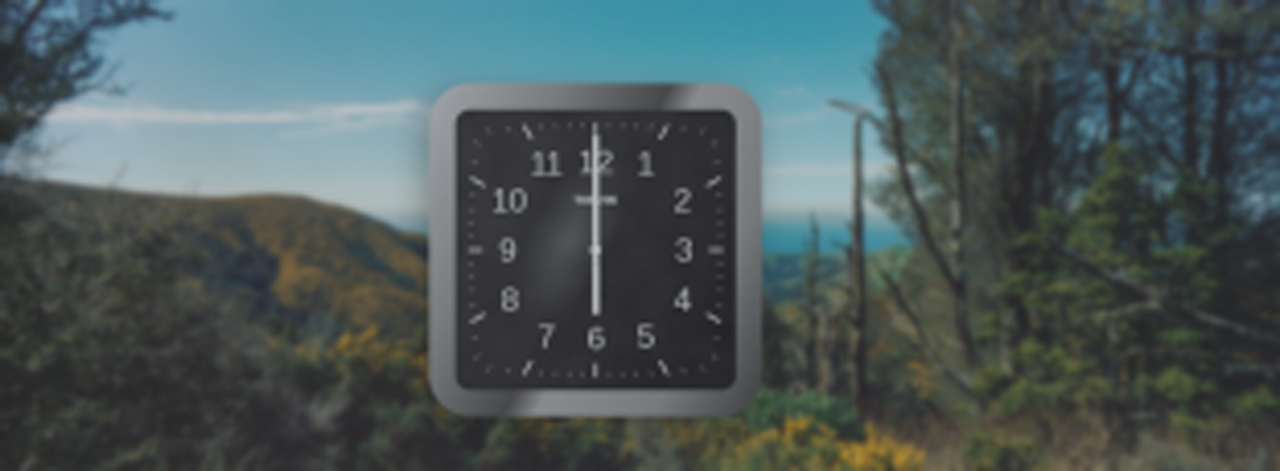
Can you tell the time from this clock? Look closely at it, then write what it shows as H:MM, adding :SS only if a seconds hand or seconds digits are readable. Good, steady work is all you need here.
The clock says 6:00
